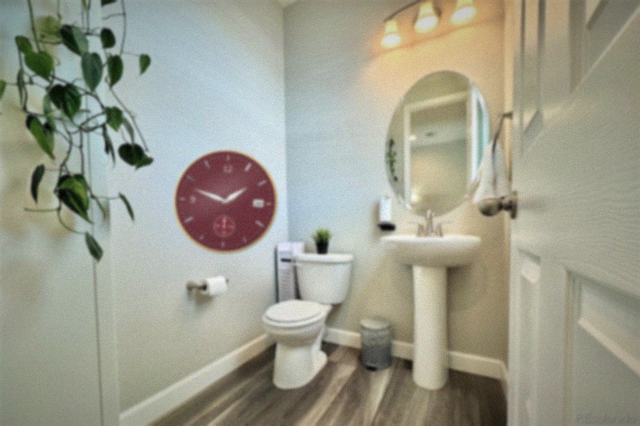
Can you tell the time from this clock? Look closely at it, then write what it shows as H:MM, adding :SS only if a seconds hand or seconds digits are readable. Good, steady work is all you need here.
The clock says 1:48
